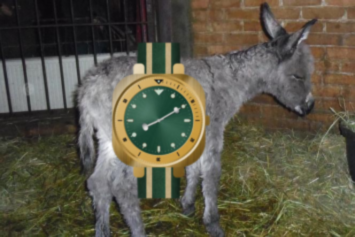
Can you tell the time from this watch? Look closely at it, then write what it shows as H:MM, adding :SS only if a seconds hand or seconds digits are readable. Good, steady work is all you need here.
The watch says 8:10
